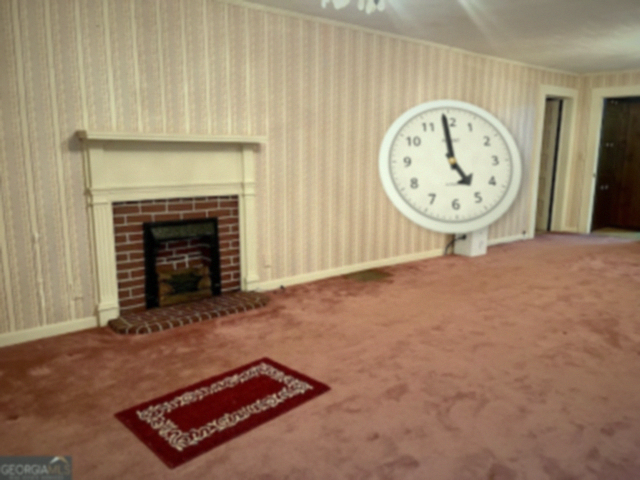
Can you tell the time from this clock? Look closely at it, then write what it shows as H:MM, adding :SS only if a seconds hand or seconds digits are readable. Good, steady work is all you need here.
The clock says 4:59
